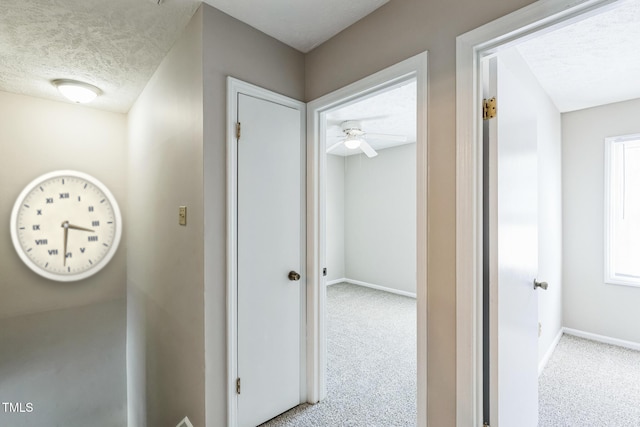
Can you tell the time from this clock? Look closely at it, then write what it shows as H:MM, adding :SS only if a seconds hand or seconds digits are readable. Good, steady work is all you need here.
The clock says 3:31
